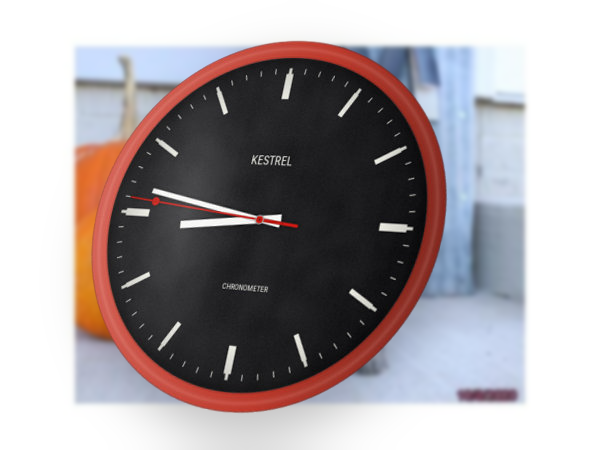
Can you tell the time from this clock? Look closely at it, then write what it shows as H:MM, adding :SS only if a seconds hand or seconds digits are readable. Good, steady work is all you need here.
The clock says 8:46:46
